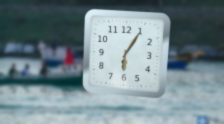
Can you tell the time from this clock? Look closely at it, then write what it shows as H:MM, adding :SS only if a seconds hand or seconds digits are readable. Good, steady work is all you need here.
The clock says 6:05
